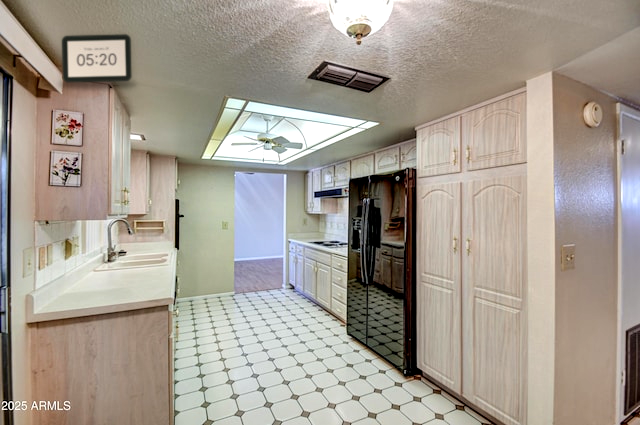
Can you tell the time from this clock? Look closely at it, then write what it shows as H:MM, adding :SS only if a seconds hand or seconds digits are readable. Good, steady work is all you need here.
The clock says 5:20
